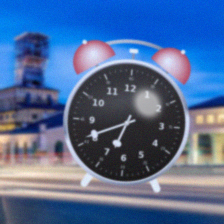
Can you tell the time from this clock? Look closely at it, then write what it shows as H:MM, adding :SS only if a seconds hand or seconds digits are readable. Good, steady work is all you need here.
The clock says 6:41
